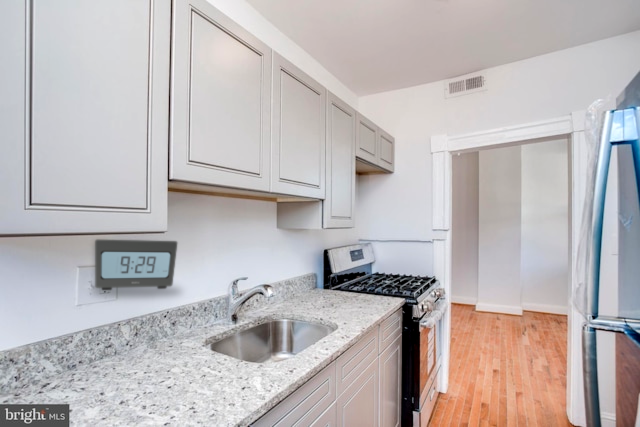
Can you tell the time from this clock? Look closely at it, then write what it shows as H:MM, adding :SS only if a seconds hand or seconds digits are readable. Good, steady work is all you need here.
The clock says 9:29
